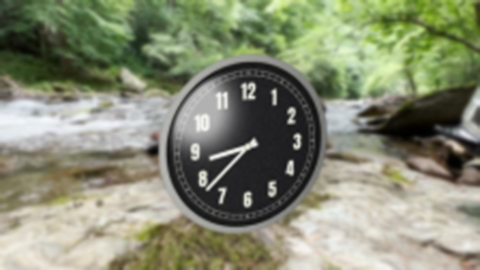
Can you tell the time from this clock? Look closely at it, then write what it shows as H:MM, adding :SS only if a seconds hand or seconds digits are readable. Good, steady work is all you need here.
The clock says 8:38
